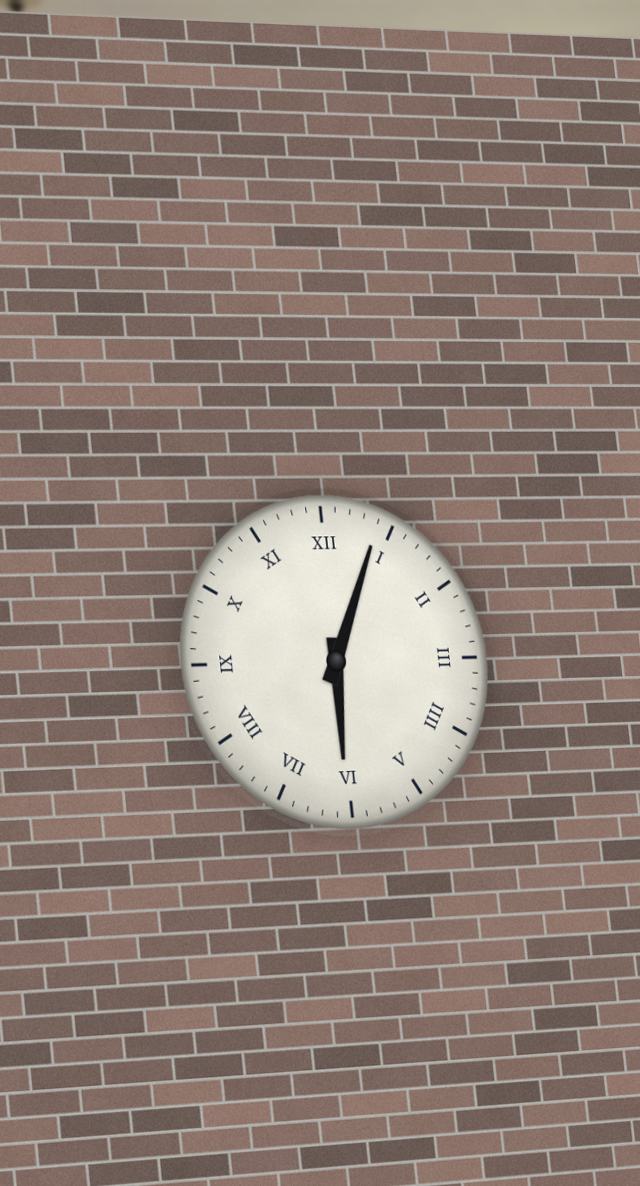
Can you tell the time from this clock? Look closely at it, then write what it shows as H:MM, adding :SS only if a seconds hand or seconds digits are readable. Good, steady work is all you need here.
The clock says 6:04
